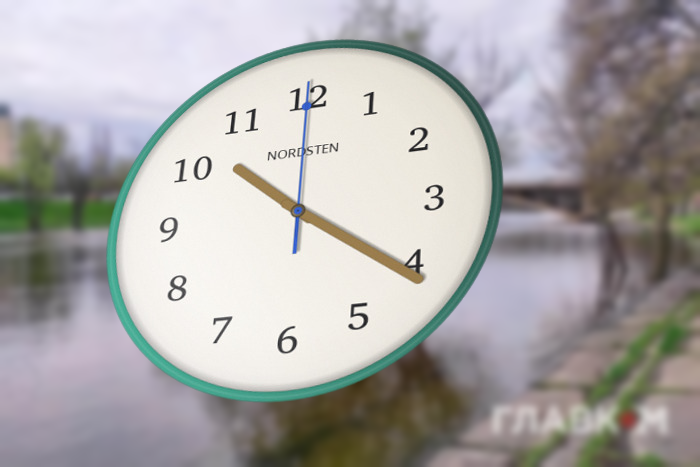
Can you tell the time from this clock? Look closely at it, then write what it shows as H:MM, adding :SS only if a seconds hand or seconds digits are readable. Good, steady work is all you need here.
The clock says 10:21:00
